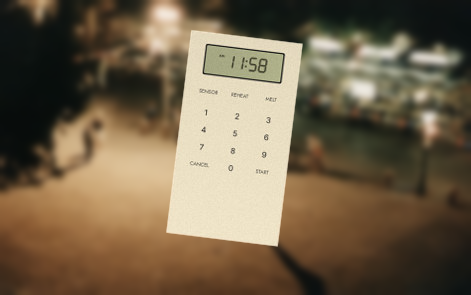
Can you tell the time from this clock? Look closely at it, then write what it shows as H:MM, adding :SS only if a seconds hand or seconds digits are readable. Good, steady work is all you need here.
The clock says 11:58
